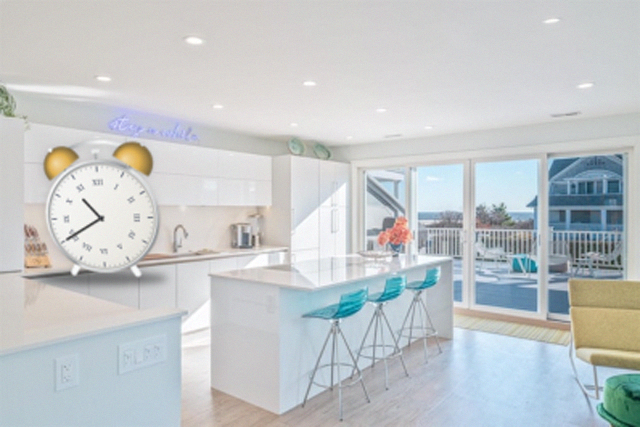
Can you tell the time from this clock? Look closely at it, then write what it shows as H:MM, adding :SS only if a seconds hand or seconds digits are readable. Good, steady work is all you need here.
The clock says 10:40
